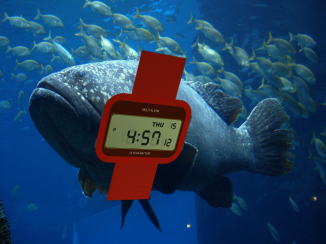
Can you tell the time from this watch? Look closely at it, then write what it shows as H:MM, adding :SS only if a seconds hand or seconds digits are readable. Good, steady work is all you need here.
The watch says 4:57:12
